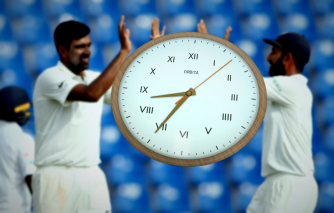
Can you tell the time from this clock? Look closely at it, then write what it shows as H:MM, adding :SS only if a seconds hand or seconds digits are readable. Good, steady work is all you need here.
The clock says 8:35:07
